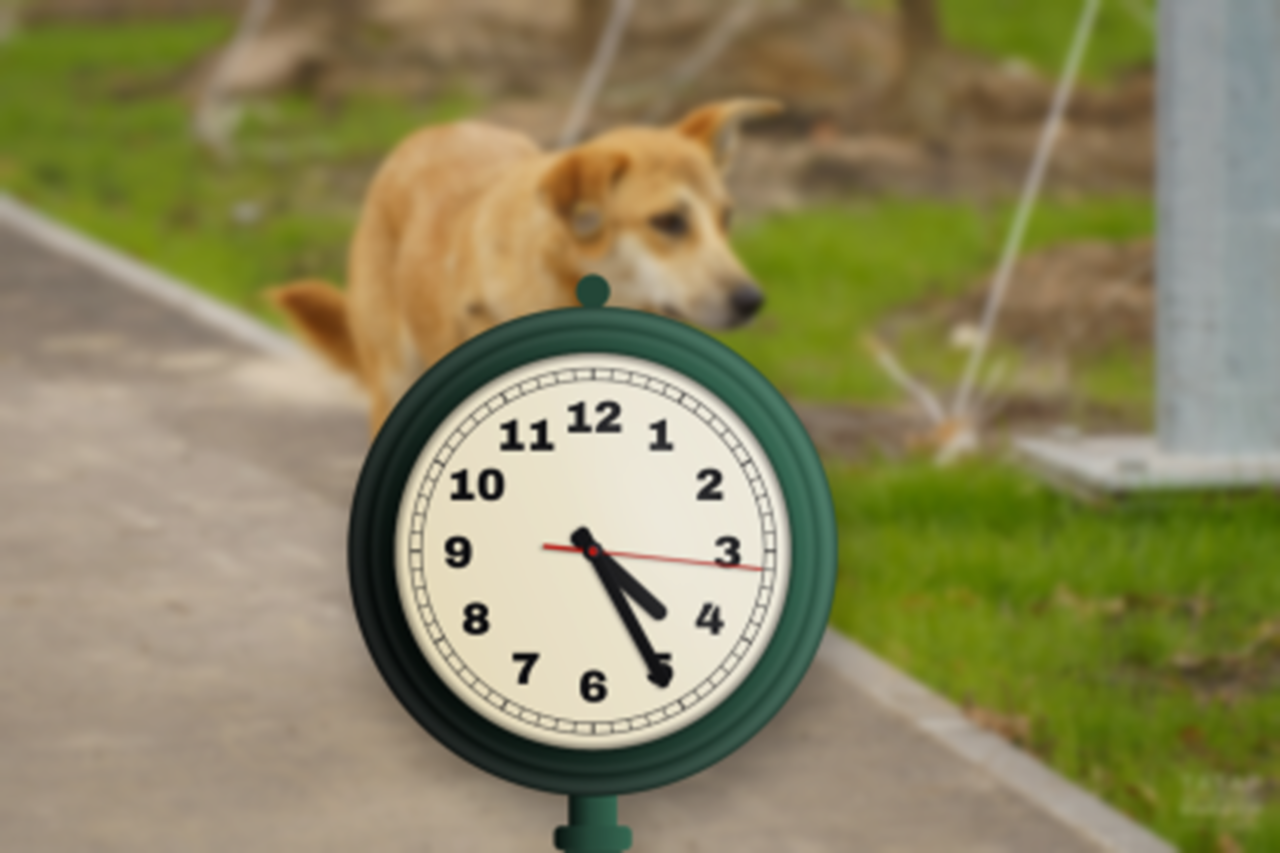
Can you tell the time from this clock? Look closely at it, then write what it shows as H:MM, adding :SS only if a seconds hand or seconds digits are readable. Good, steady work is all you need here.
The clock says 4:25:16
